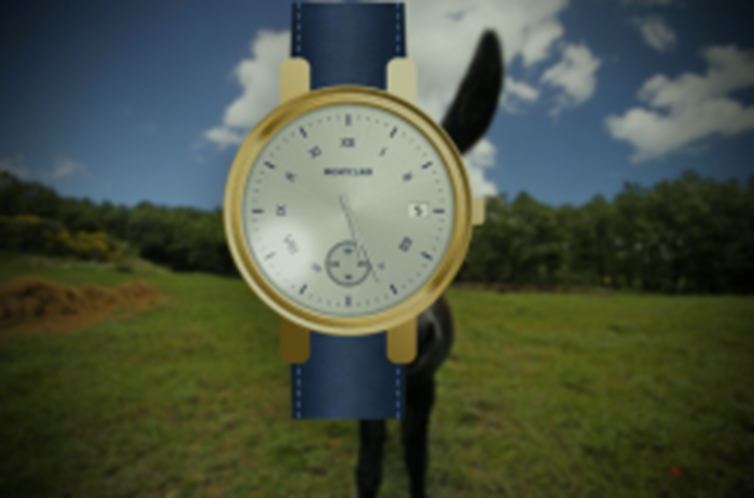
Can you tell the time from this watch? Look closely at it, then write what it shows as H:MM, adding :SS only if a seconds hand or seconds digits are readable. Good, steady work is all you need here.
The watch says 5:26
